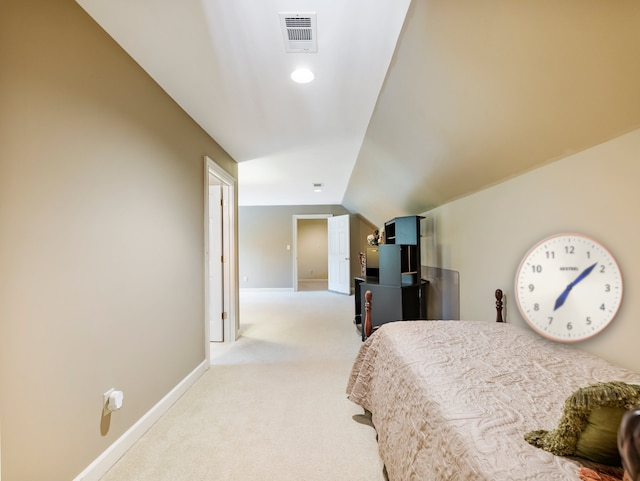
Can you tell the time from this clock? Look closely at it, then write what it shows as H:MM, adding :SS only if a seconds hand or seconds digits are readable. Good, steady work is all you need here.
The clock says 7:08
